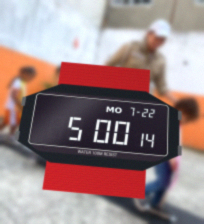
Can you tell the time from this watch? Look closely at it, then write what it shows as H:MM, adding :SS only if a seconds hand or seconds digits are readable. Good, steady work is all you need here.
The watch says 5:00:14
